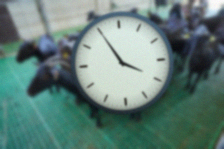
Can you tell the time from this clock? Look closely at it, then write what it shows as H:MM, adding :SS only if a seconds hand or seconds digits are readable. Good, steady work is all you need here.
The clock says 3:55
